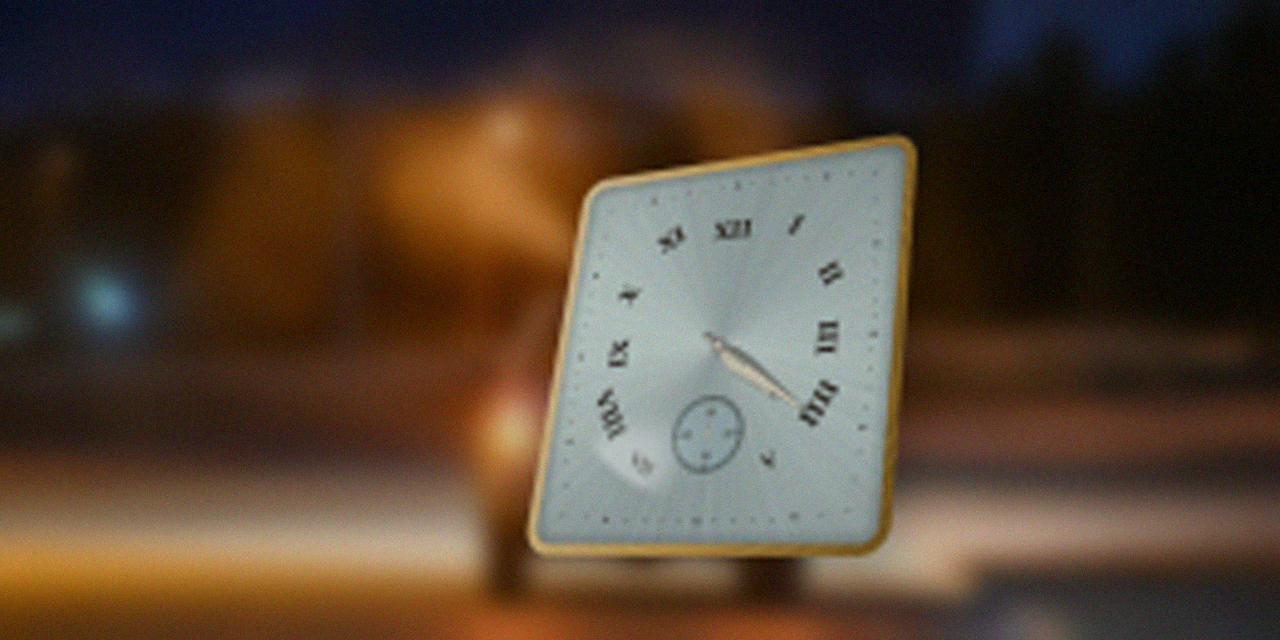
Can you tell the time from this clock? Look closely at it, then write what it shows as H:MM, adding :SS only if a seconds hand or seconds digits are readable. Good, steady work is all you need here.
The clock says 4:21
